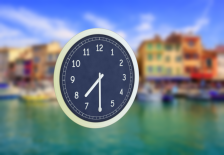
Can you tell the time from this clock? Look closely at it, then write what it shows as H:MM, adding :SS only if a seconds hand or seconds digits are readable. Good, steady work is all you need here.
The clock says 7:30
